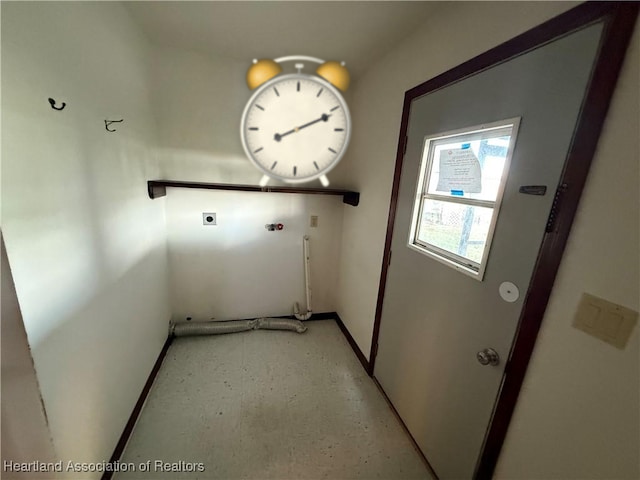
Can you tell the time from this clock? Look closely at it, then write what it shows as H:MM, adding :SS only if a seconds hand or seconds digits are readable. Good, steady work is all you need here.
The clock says 8:11
